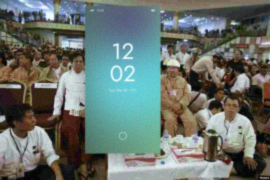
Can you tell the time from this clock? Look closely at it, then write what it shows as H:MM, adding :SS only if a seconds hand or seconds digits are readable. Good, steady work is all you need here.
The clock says 12:02
